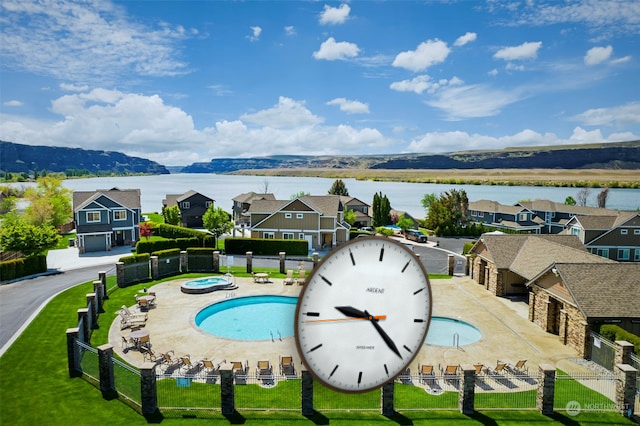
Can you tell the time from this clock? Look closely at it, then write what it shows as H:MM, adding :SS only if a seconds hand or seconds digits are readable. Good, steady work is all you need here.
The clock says 9:21:44
